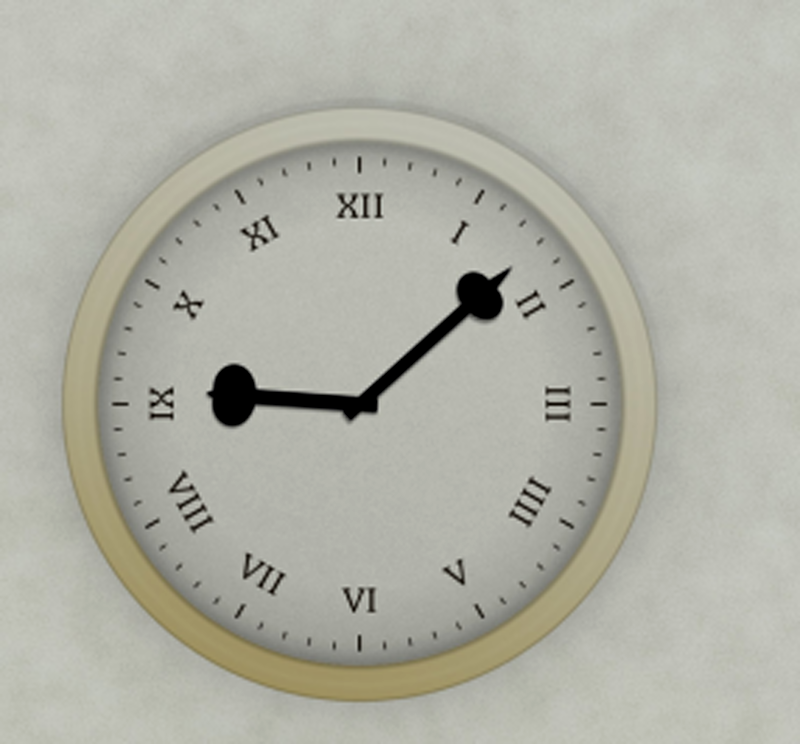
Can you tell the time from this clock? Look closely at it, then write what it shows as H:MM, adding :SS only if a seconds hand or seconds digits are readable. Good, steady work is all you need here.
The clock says 9:08
